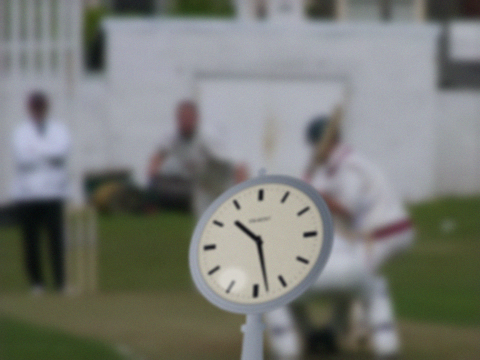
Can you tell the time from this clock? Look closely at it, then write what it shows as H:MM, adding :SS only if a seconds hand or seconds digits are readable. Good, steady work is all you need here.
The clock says 10:28
